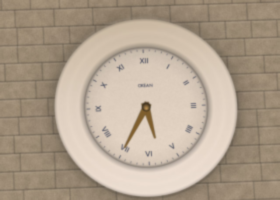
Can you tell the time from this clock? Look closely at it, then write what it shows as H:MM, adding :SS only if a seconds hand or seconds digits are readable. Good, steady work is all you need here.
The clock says 5:35
